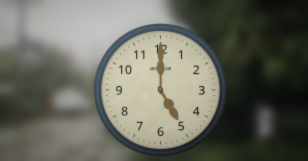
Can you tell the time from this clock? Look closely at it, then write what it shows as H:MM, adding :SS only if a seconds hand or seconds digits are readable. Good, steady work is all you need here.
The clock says 5:00
